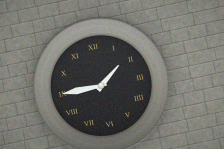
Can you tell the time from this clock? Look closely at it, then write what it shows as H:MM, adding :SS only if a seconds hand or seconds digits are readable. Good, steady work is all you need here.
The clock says 1:45
